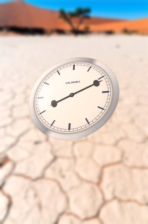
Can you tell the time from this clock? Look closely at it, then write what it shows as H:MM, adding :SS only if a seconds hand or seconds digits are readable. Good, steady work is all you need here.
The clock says 8:11
